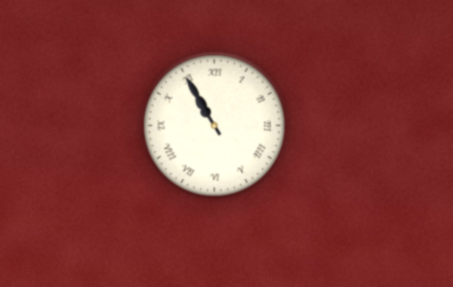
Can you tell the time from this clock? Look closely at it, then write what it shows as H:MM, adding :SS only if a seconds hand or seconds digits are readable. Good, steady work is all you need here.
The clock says 10:55
